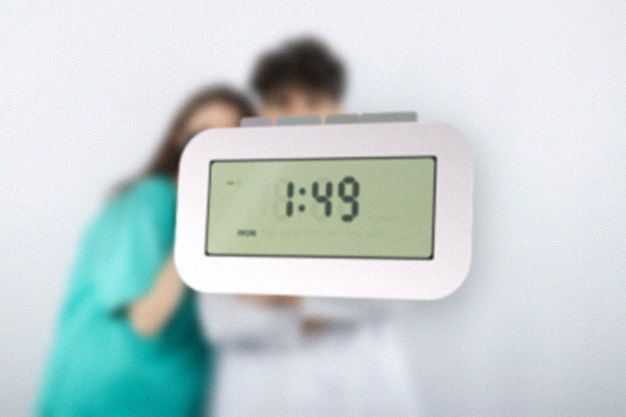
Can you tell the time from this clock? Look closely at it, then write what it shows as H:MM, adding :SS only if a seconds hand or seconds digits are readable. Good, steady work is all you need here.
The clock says 1:49
